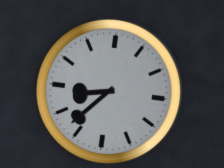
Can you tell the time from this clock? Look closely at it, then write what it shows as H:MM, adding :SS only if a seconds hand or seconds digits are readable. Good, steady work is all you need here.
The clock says 8:37
